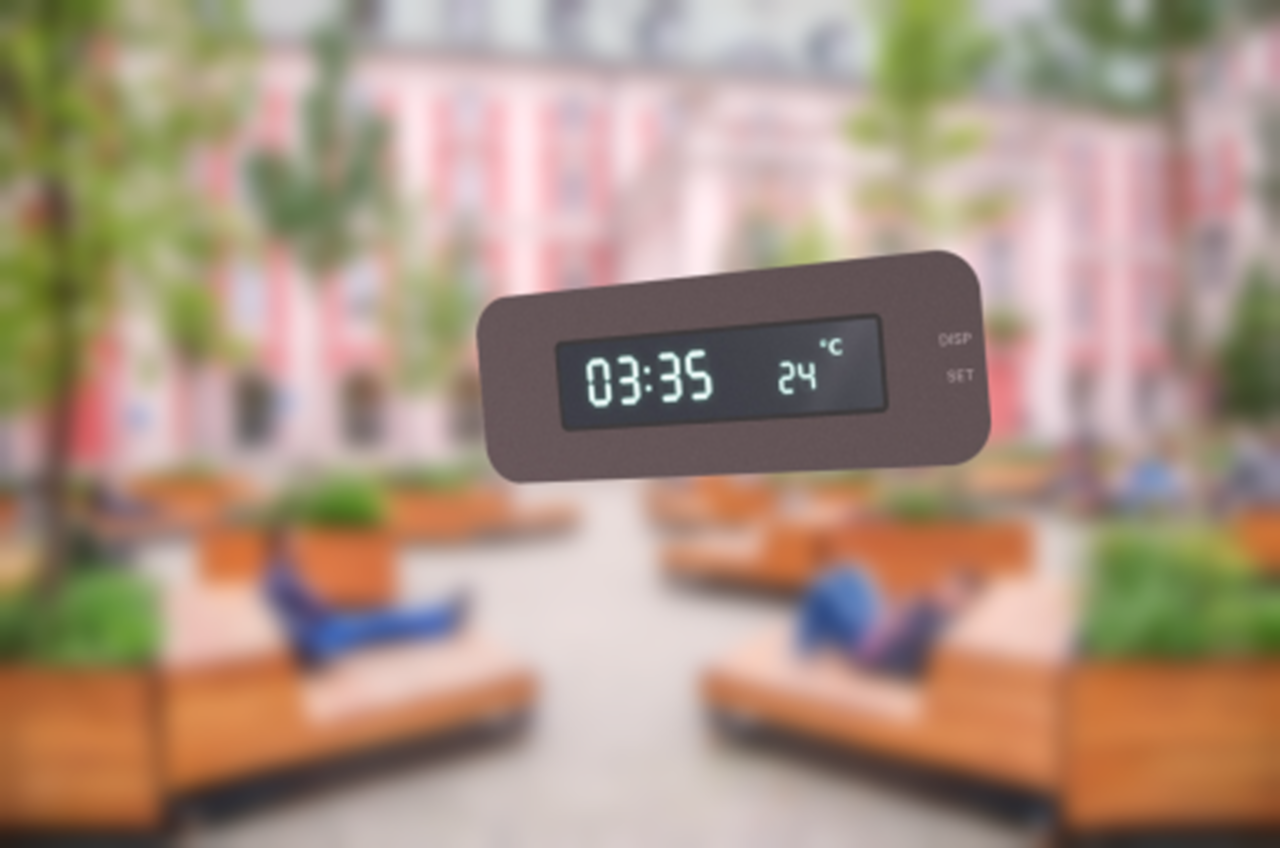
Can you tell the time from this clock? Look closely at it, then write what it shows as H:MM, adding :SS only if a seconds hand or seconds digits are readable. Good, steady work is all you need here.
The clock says 3:35
